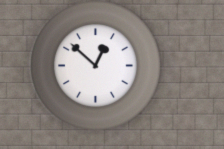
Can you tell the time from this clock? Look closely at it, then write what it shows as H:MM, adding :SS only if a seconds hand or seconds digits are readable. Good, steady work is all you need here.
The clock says 12:52
